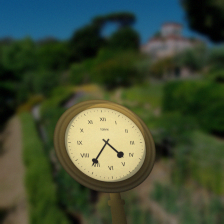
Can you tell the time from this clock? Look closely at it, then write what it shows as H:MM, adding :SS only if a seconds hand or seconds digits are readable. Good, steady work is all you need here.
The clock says 4:36
